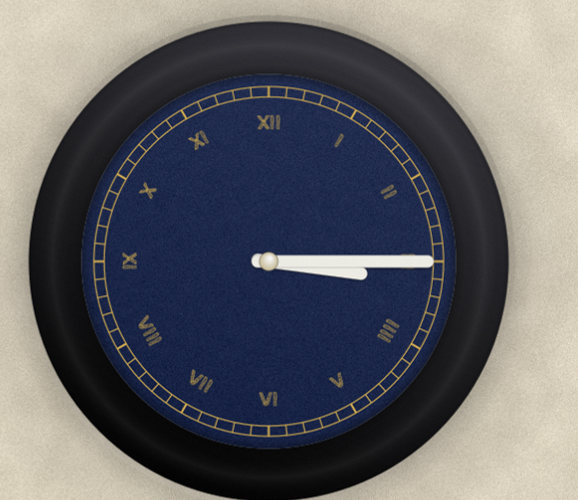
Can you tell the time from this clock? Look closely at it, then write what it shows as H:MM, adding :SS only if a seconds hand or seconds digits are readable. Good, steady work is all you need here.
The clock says 3:15
